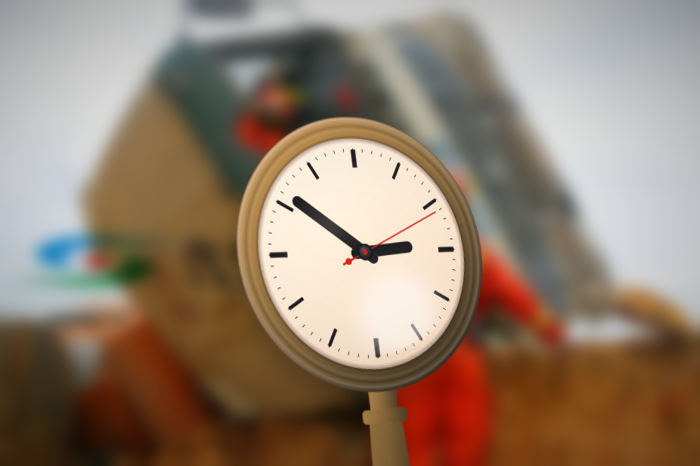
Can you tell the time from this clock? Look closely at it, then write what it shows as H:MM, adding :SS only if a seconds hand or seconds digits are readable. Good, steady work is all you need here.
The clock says 2:51:11
